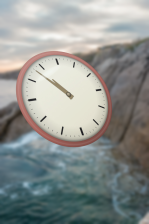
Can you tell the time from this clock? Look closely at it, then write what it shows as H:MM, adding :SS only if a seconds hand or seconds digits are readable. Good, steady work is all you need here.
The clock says 10:53
